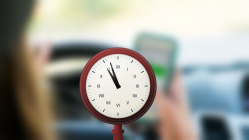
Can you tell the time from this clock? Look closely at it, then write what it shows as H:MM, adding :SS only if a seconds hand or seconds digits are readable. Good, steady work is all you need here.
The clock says 10:57
